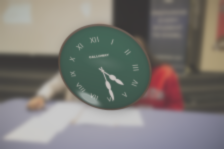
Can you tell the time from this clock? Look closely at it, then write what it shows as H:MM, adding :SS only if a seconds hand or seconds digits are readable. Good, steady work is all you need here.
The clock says 4:29
